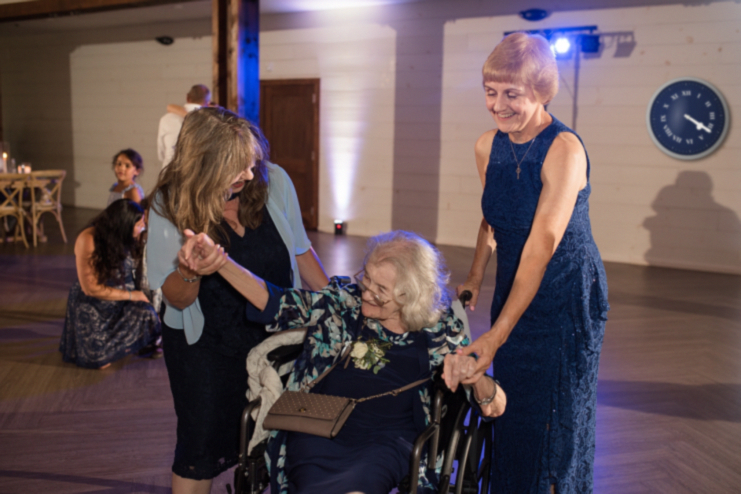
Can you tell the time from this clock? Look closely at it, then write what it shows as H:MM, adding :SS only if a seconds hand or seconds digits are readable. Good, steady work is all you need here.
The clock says 4:21
